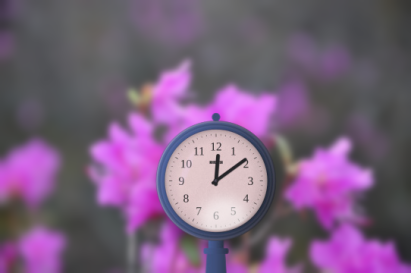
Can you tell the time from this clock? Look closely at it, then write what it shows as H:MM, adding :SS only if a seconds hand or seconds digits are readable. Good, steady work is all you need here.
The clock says 12:09
